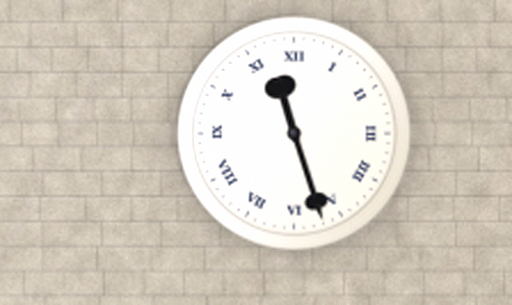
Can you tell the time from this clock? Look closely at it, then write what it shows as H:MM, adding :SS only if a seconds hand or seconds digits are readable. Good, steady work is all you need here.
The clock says 11:27
